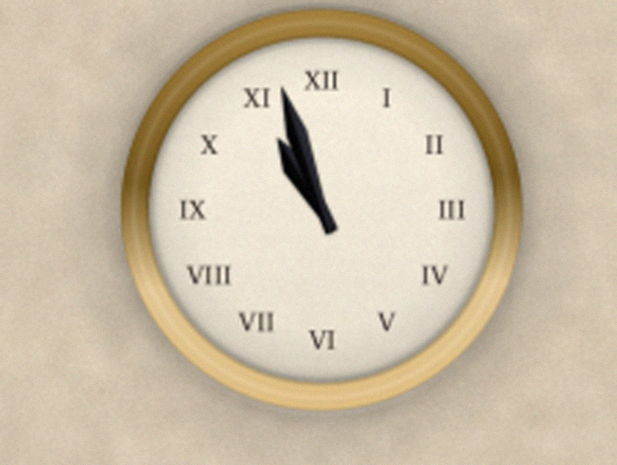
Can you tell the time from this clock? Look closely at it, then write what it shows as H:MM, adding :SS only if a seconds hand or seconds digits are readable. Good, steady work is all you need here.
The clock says 10:57
